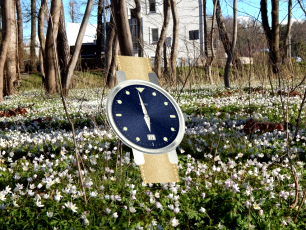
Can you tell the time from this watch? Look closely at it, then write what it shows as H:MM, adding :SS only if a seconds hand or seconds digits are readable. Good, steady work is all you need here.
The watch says 5:59
